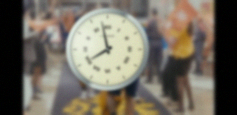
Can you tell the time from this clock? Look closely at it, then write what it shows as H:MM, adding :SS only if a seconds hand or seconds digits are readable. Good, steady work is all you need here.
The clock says 7:58
